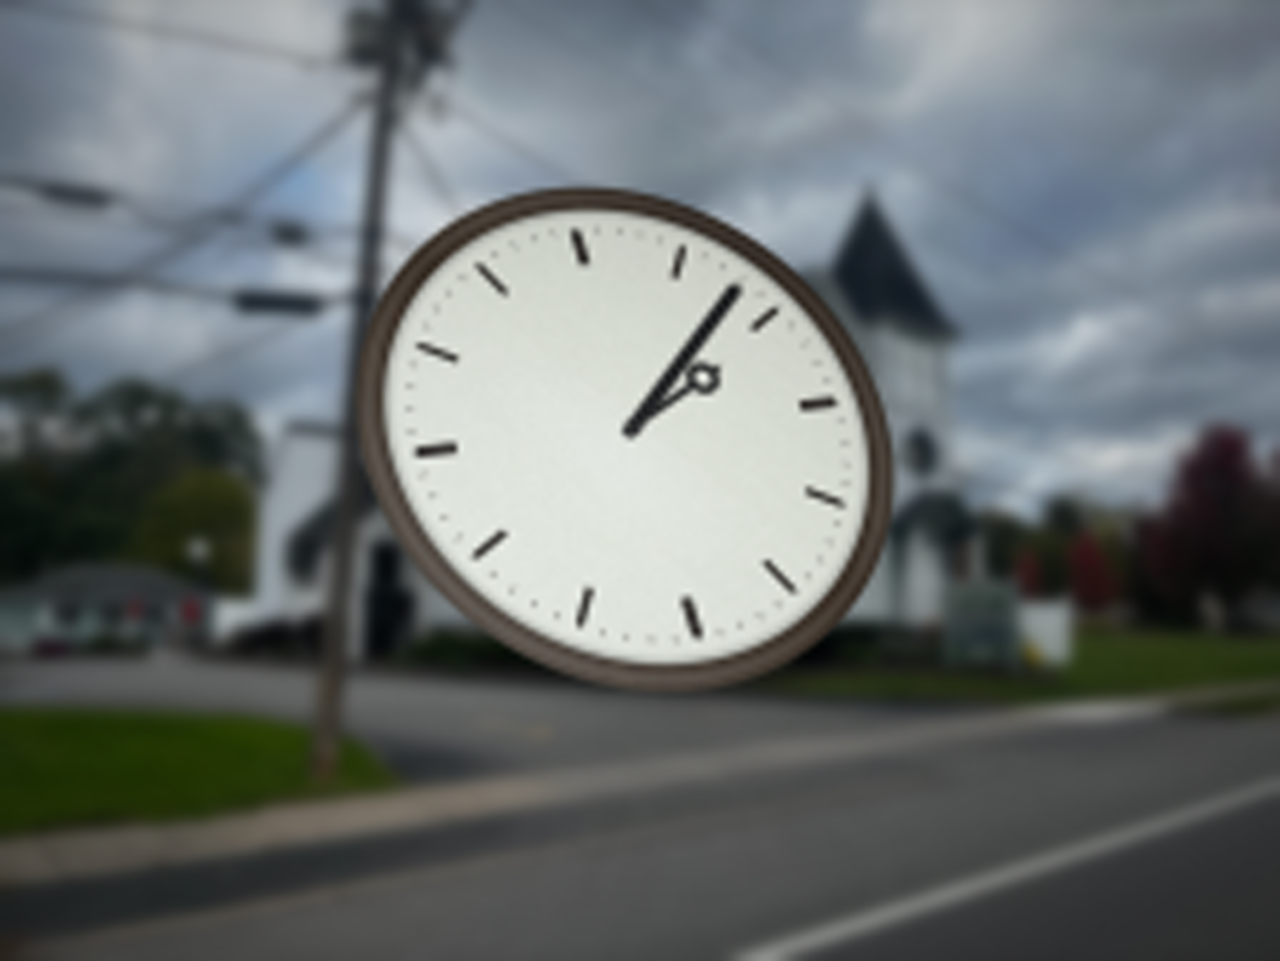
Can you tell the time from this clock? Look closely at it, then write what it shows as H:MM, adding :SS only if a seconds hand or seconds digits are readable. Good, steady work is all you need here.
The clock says 2:08
